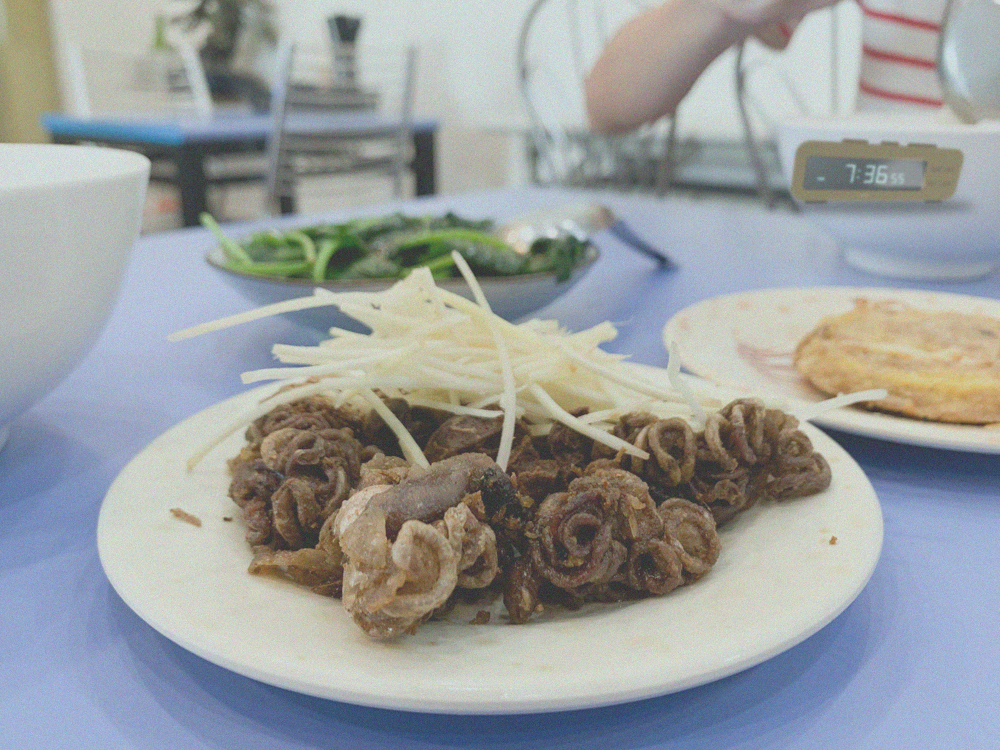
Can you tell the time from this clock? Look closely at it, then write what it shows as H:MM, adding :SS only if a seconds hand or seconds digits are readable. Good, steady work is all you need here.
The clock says 7:36
